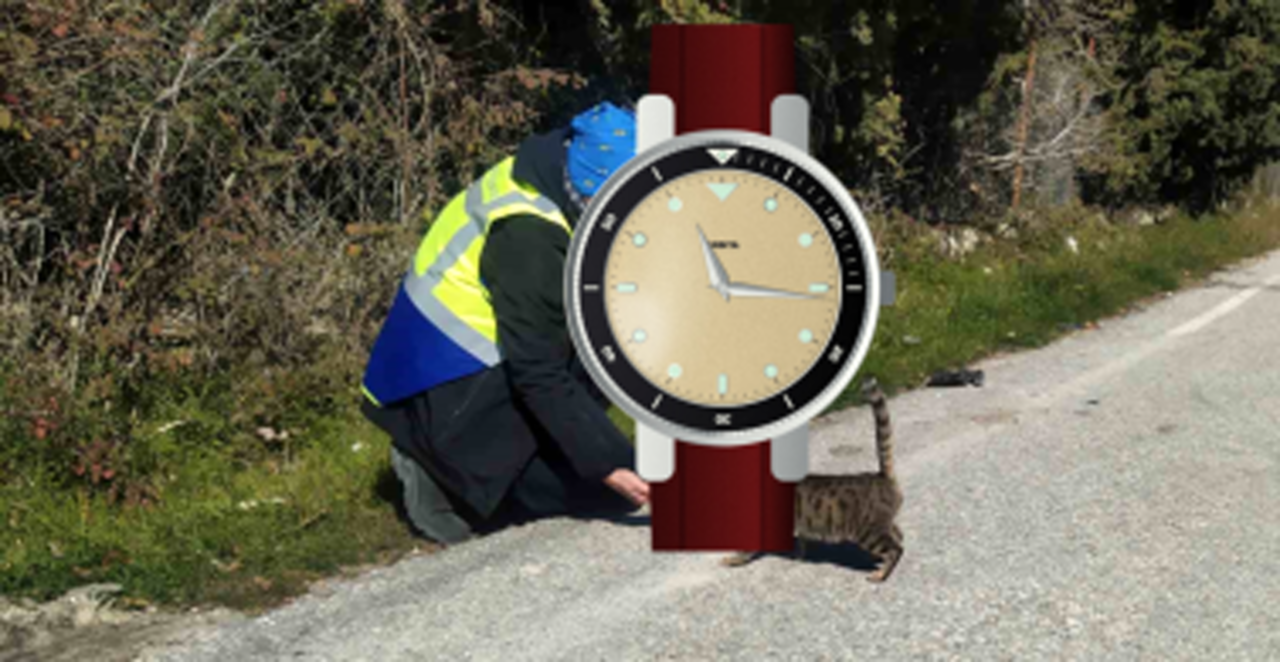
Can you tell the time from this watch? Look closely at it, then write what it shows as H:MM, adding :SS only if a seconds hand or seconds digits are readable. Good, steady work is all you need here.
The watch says 11:16
